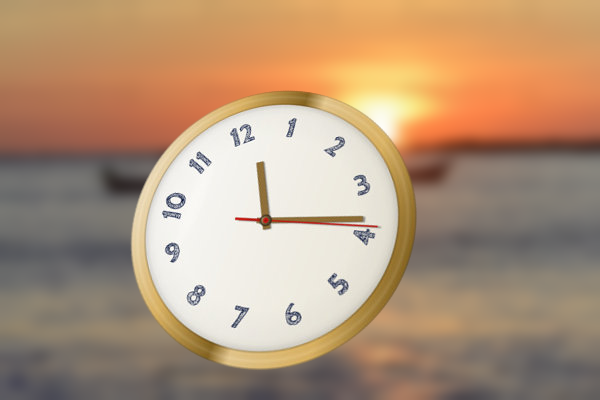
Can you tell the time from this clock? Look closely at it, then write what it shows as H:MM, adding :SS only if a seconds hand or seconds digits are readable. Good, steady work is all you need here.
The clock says 12:18:19
